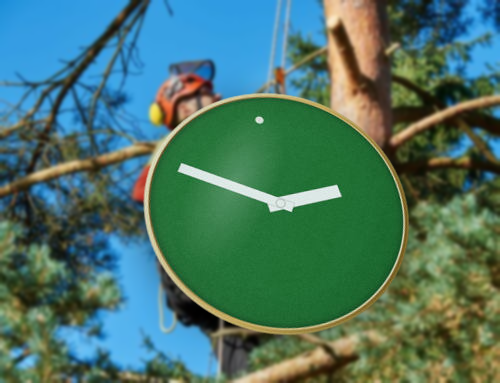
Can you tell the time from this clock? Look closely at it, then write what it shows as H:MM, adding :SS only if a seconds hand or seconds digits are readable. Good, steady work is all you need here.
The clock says 2:50
